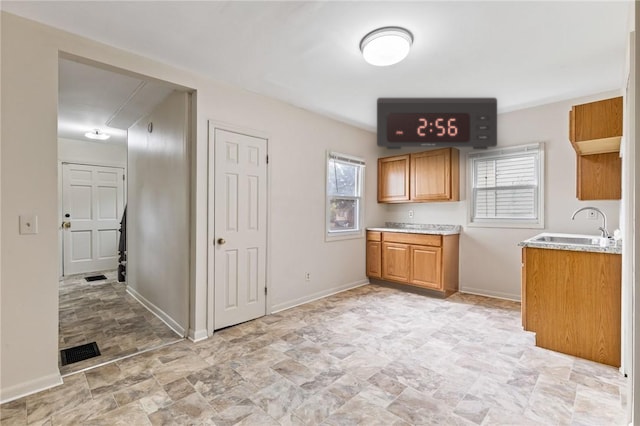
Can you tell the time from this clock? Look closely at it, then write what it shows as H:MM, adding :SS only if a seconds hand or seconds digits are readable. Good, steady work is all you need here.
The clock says 2:56
